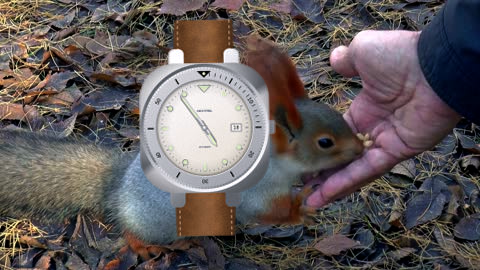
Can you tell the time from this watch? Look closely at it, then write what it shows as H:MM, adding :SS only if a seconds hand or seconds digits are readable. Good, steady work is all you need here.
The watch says 4:54
